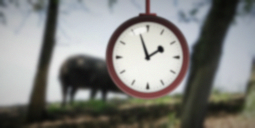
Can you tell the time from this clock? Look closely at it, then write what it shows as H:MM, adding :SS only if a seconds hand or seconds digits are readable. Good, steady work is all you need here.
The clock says 1:57
